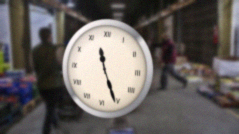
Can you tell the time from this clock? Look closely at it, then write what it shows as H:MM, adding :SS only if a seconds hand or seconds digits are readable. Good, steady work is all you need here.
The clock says 11:26
